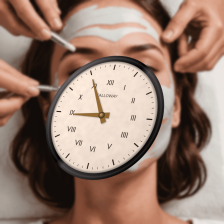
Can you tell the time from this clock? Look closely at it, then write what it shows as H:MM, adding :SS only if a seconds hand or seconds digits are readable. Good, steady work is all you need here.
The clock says 8:55
